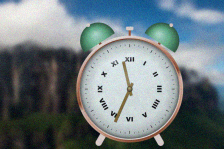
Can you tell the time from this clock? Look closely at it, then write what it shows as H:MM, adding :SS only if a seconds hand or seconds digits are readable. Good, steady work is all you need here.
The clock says 11:34
